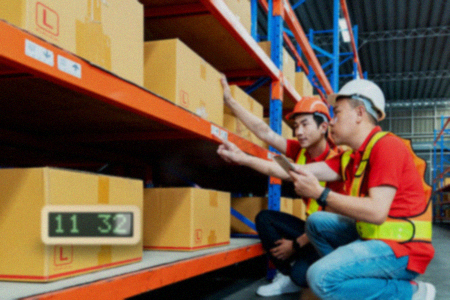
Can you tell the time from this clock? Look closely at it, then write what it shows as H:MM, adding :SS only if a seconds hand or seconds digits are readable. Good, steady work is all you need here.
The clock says 11:32
